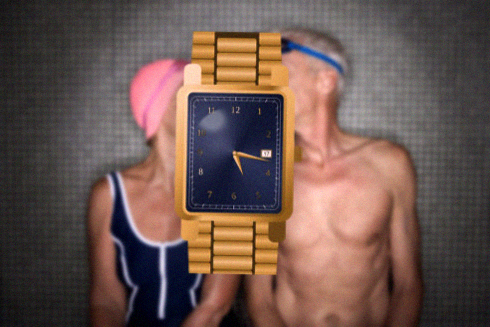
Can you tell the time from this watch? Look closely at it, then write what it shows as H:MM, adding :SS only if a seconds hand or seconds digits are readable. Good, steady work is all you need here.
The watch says 5:17
